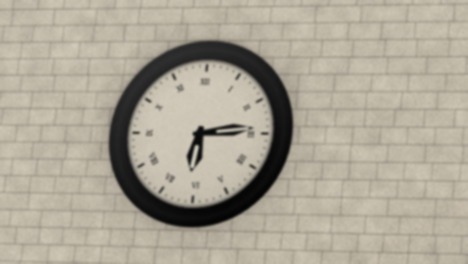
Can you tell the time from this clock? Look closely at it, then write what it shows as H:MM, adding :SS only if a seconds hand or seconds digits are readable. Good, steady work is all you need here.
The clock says 6:14
